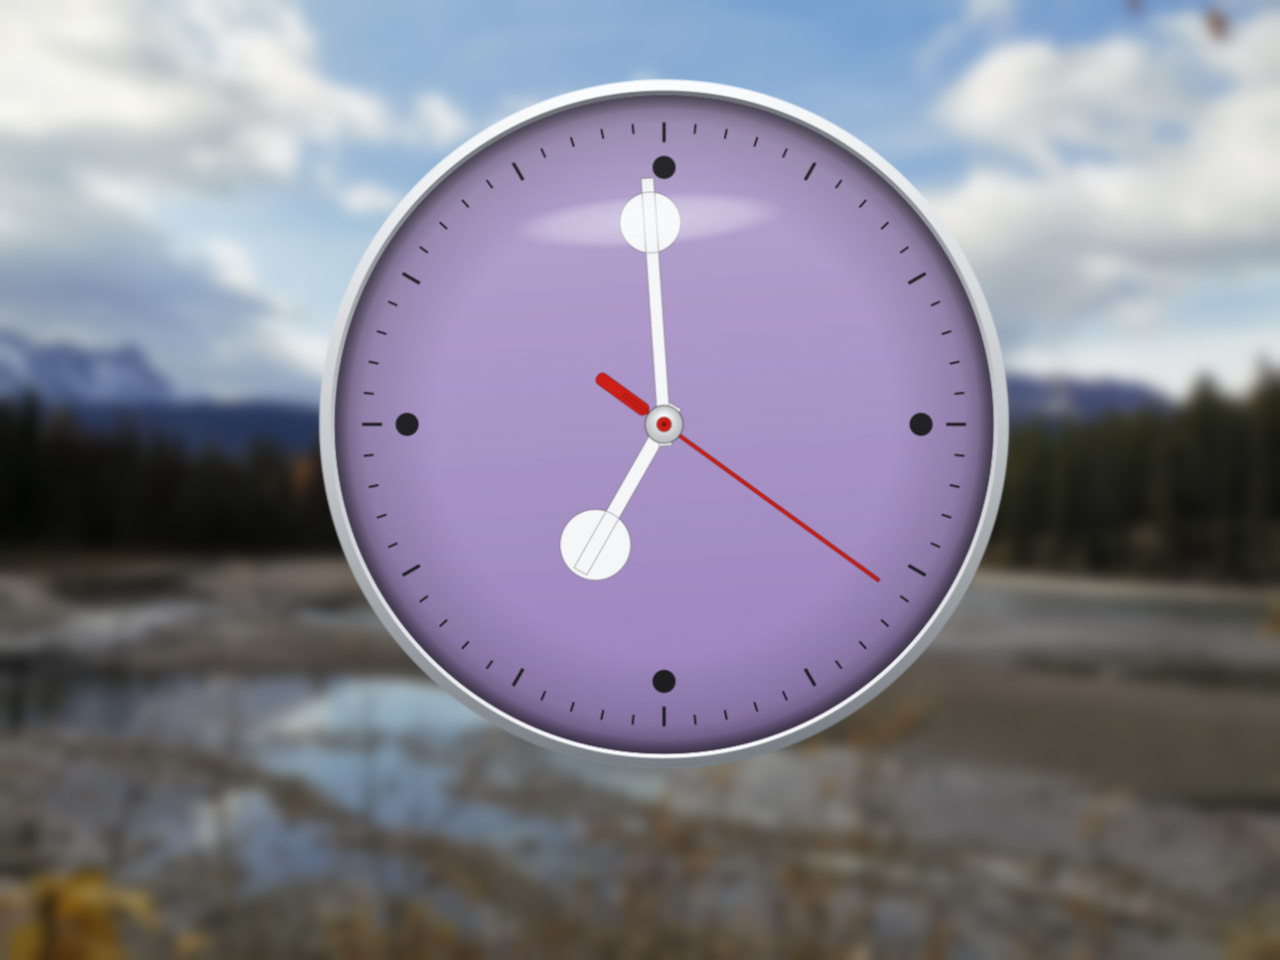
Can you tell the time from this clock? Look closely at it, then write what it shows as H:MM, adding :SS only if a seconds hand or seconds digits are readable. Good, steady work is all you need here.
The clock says 6:59:21
